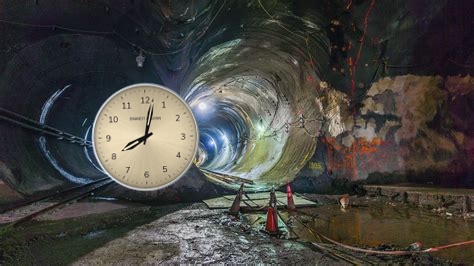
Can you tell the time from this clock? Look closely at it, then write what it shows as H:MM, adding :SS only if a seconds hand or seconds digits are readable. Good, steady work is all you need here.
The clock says 8:02
